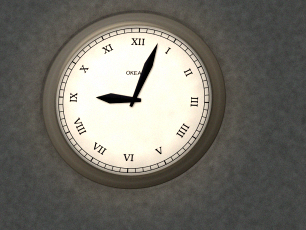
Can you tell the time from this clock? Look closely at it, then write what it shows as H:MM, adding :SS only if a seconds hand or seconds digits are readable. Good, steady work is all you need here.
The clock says 9:03
